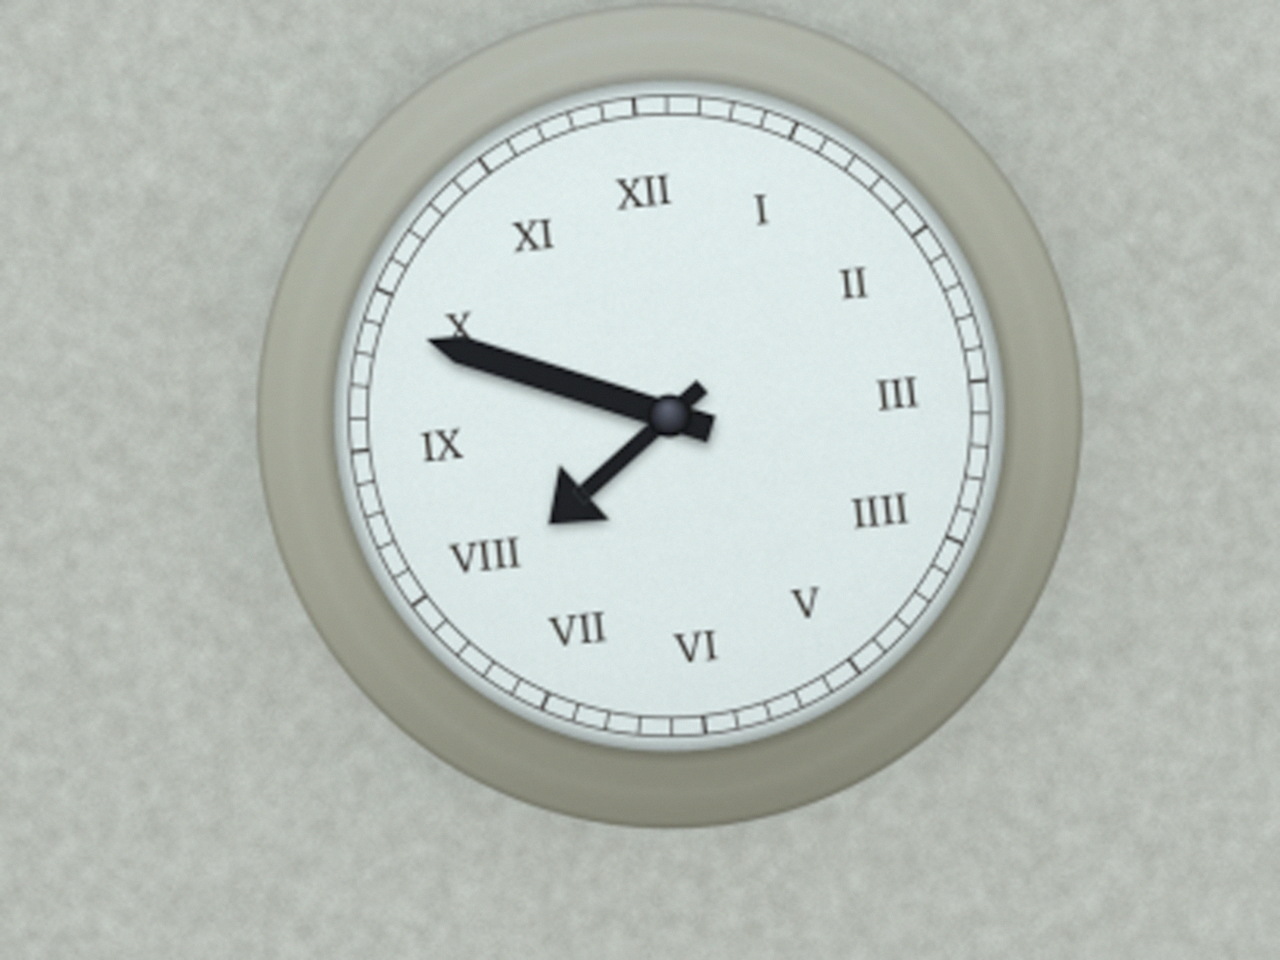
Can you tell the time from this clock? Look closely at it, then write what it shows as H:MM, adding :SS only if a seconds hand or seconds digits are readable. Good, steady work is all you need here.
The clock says 7:49
